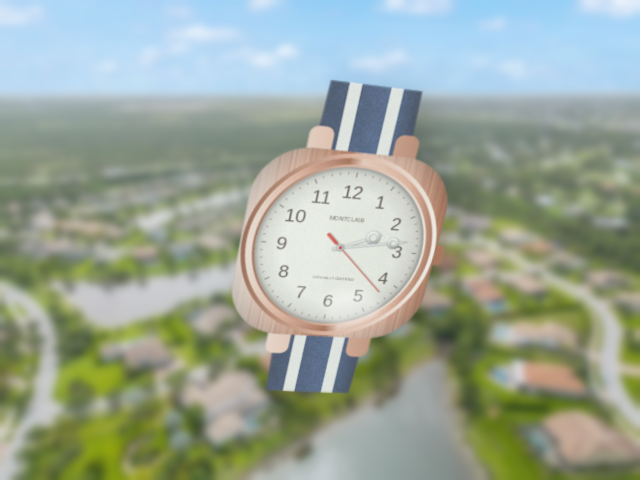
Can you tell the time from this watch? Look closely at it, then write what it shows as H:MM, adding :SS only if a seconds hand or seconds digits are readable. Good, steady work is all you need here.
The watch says 2:13:22
